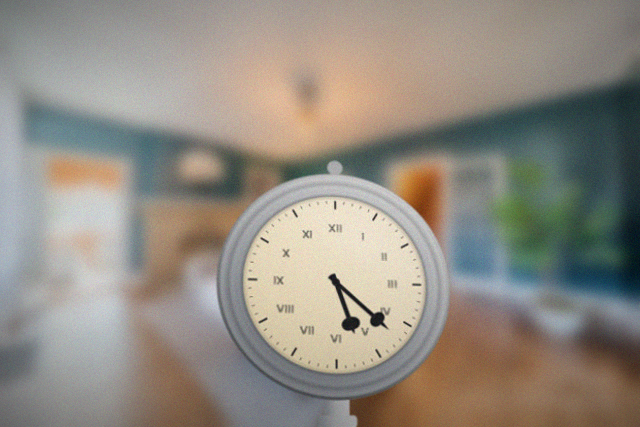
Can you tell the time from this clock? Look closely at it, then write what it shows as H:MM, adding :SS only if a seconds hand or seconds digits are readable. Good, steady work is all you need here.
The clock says 5:22
